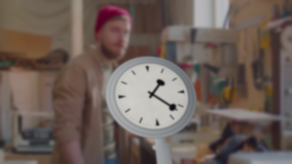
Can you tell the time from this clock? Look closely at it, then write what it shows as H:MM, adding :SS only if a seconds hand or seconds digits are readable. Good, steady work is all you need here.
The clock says 1:22
